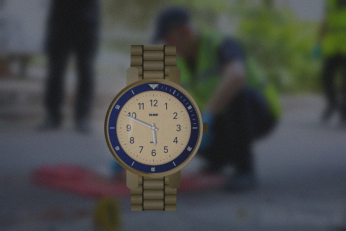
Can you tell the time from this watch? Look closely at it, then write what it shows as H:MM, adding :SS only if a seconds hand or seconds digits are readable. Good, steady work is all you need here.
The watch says 5:49
